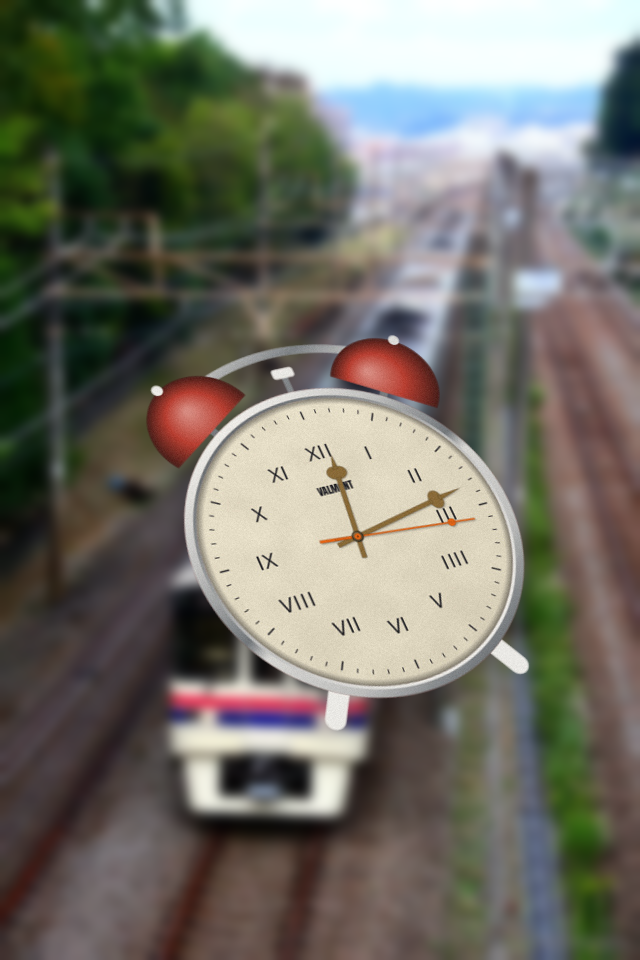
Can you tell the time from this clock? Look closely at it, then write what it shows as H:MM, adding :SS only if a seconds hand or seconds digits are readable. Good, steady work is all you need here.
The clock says 12:13:16
